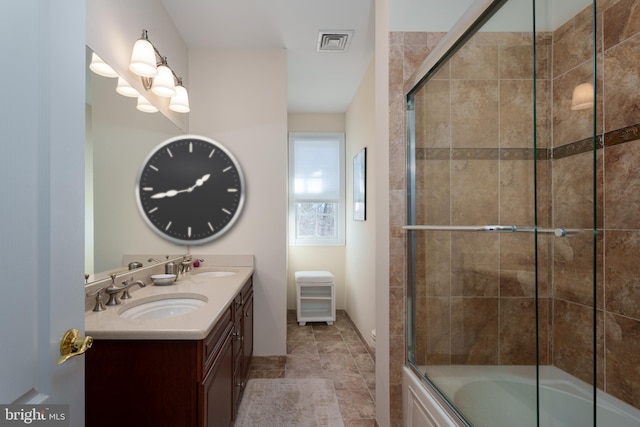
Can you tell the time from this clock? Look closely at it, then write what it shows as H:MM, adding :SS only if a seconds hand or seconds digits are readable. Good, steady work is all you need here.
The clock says 1:43
